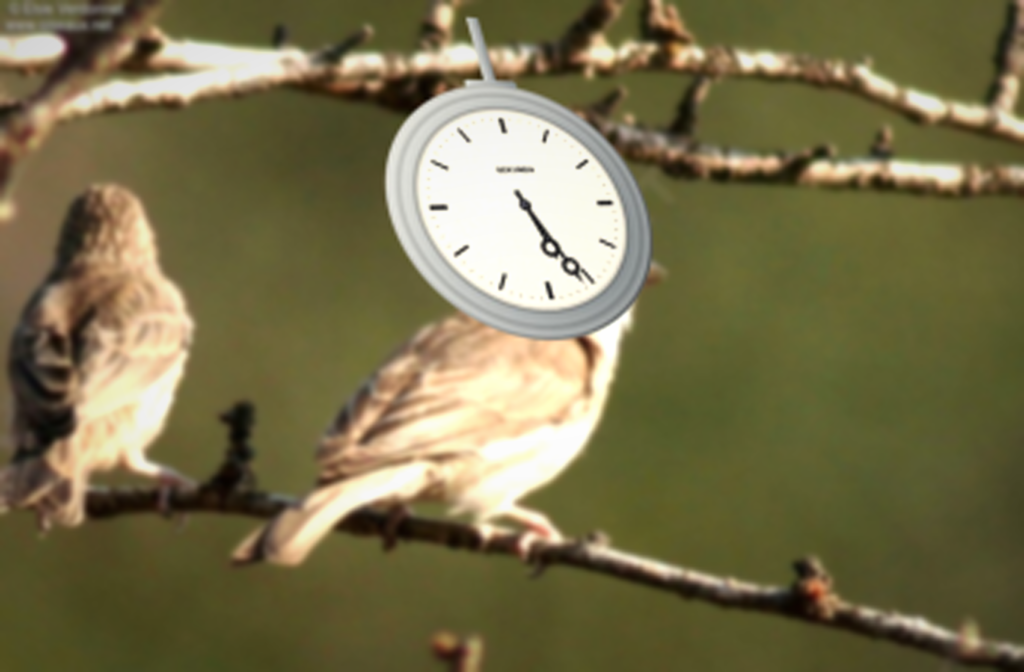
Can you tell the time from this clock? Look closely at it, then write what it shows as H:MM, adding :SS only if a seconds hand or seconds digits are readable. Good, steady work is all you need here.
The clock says 5:26
